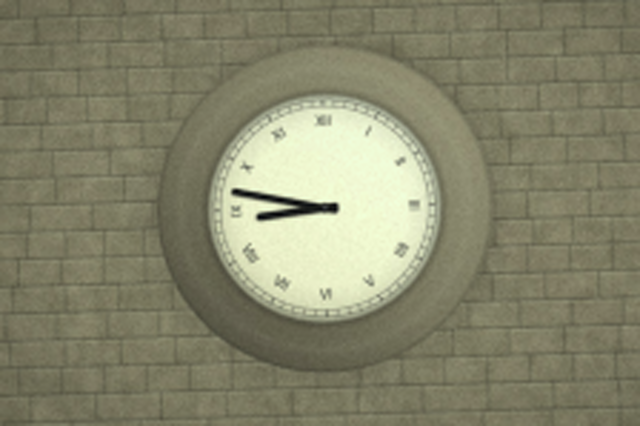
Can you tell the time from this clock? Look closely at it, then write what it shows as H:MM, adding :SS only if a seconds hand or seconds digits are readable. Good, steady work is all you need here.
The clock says 8:47
